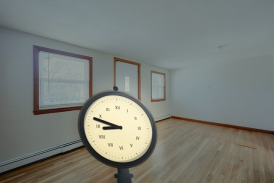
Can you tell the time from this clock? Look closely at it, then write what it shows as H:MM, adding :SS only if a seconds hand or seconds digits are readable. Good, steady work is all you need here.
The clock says 8:48
